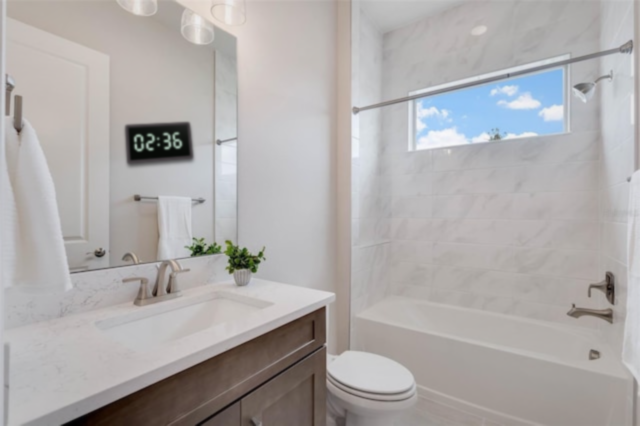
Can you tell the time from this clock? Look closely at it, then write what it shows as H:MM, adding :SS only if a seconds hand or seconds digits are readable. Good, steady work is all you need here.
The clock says 2:36
